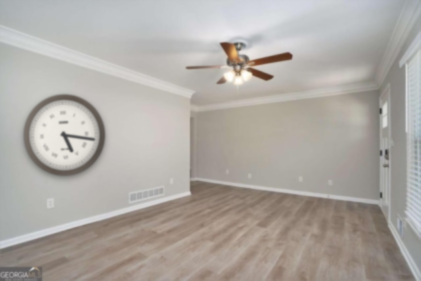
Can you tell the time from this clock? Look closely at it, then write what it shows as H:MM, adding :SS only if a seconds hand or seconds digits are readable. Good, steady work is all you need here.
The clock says 5:17
